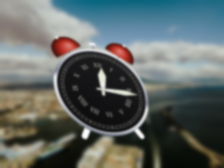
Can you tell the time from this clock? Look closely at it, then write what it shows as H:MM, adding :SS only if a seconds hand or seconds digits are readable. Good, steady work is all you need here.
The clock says 12:16
